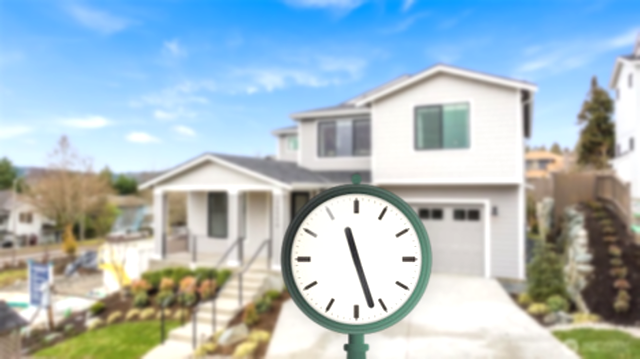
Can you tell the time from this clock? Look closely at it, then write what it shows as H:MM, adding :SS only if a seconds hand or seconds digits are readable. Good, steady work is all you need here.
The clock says 11:27
